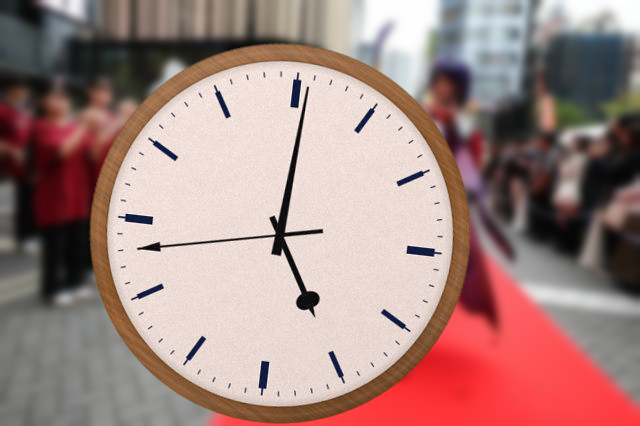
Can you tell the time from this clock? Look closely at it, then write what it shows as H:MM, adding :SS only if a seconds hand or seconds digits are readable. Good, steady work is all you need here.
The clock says 5:00:43
